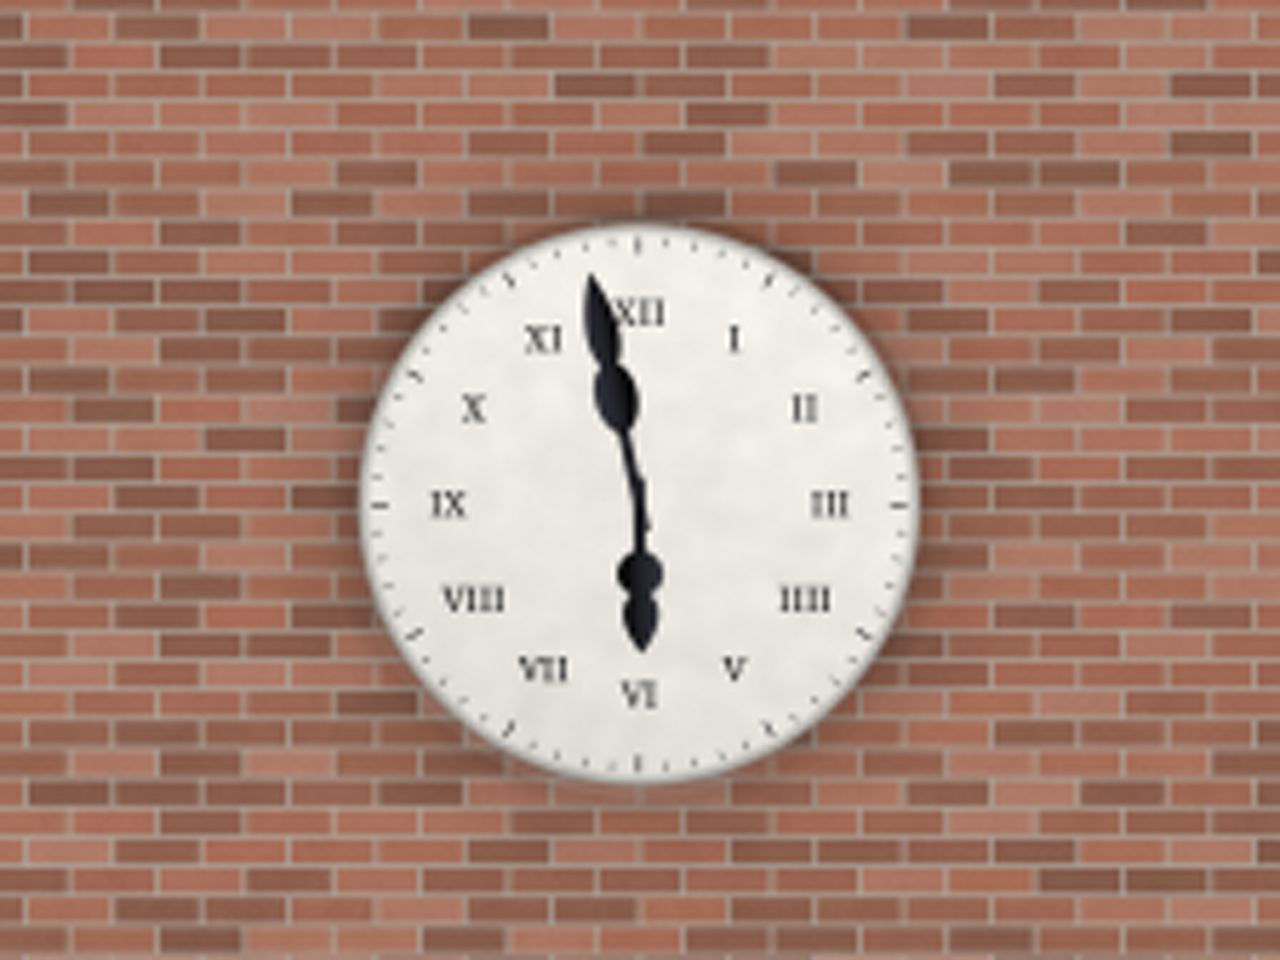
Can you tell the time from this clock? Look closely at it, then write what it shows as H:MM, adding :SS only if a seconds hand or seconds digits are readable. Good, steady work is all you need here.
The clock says 5:58
